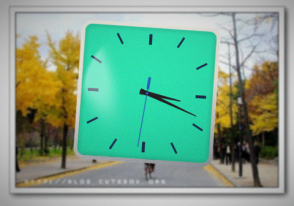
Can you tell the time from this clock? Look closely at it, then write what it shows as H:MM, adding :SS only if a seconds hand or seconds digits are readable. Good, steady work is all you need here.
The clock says 3:18:31
